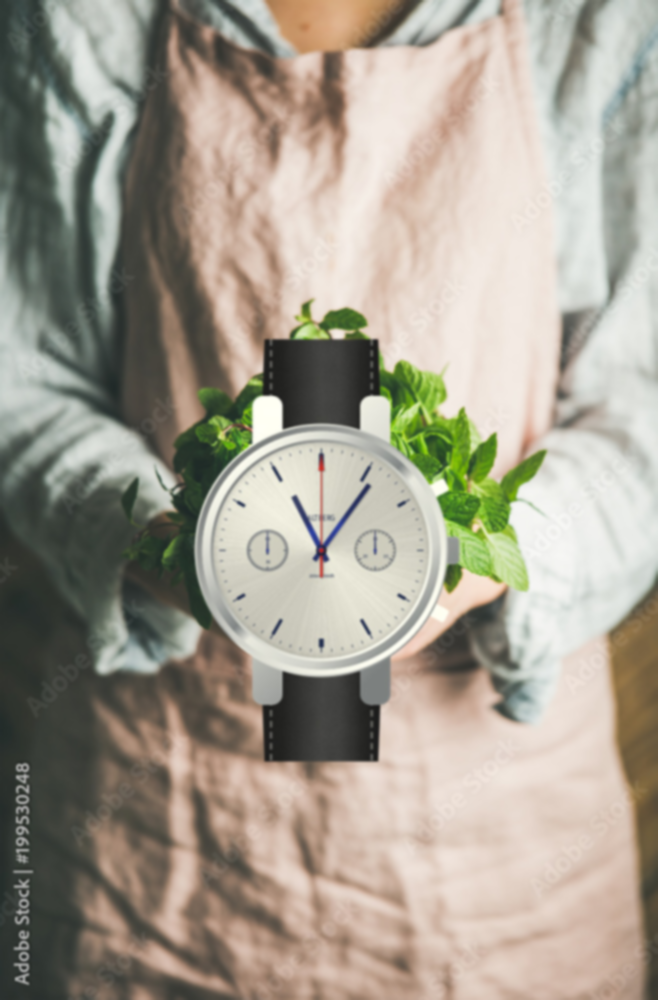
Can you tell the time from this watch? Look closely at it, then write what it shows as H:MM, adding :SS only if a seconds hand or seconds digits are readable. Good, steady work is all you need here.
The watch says 11:06
